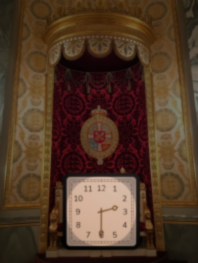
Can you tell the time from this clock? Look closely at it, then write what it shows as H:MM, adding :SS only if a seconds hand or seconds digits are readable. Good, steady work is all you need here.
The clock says 2:30
